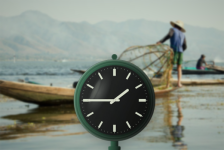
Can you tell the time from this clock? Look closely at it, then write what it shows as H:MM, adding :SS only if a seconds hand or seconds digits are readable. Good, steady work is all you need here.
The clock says 1:45
